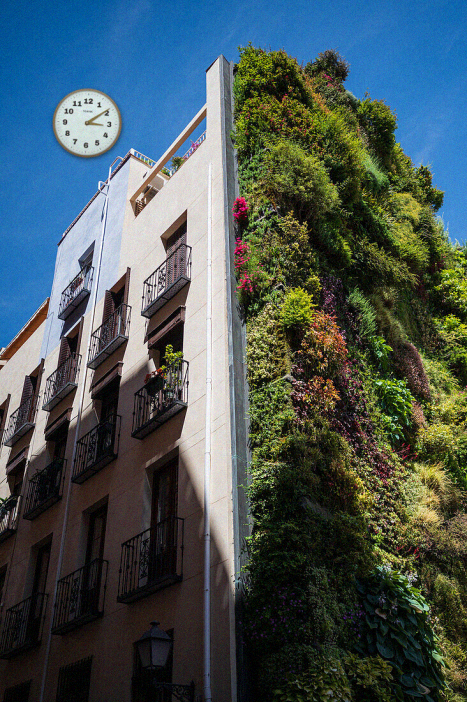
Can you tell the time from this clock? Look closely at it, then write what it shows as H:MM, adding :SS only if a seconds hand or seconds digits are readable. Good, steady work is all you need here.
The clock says 3:09
